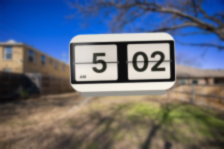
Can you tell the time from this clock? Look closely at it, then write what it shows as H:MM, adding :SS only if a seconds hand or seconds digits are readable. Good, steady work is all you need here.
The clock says 5:02
